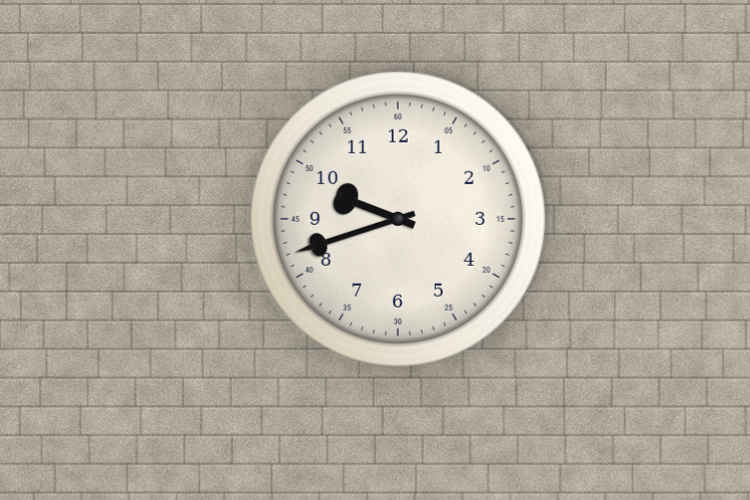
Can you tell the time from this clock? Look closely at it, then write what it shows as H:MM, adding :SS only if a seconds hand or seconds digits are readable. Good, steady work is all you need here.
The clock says 9:42
